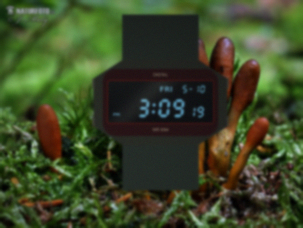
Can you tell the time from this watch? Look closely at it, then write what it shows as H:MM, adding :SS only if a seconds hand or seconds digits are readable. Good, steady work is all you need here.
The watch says 3:09:19
